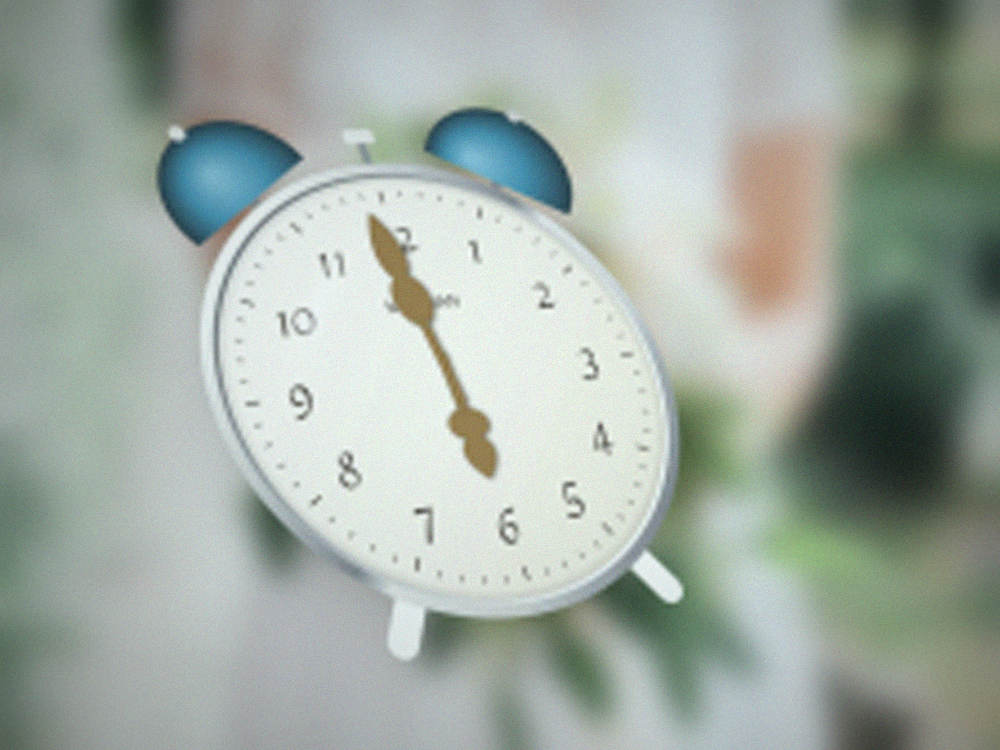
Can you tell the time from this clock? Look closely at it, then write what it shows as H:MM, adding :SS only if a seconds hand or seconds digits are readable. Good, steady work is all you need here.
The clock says 5:59
